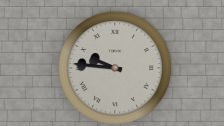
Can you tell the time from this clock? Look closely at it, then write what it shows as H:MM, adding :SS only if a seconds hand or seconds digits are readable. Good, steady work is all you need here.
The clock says 9:46
